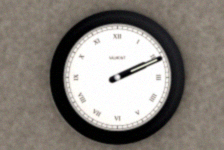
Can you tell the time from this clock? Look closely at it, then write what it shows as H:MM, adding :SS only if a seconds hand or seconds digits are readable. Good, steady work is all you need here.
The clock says 2:11
